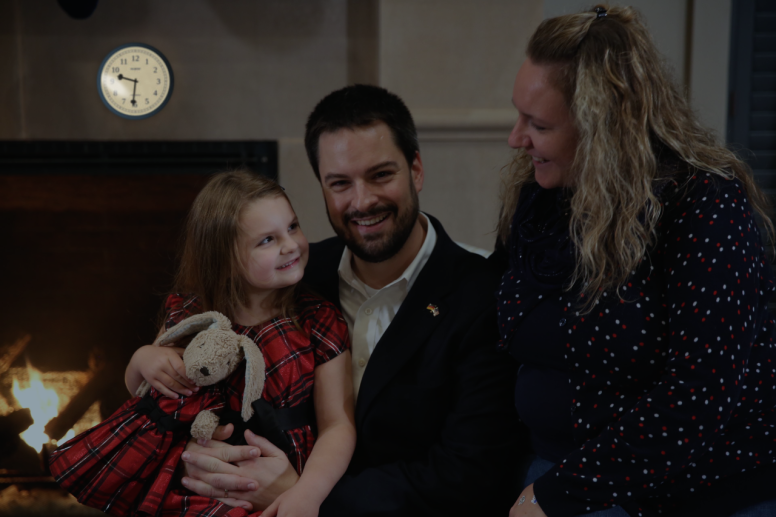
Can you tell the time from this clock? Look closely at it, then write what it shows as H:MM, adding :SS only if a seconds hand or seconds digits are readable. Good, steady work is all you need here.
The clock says 9:31
